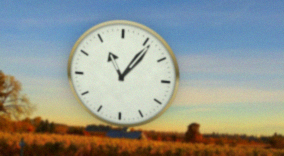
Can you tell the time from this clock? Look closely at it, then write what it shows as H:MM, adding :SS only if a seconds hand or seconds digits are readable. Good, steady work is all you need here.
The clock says 11:06
